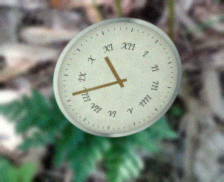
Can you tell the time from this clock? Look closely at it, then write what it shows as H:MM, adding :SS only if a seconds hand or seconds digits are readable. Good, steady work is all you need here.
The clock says 10:41
